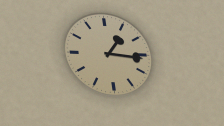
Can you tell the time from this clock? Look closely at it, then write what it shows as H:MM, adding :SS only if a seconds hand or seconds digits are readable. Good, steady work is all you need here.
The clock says 1:16
